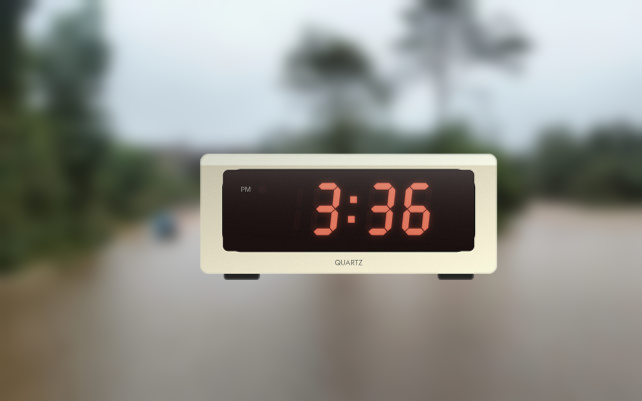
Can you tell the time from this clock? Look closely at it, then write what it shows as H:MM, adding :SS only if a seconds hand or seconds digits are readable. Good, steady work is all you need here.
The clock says 3:36
